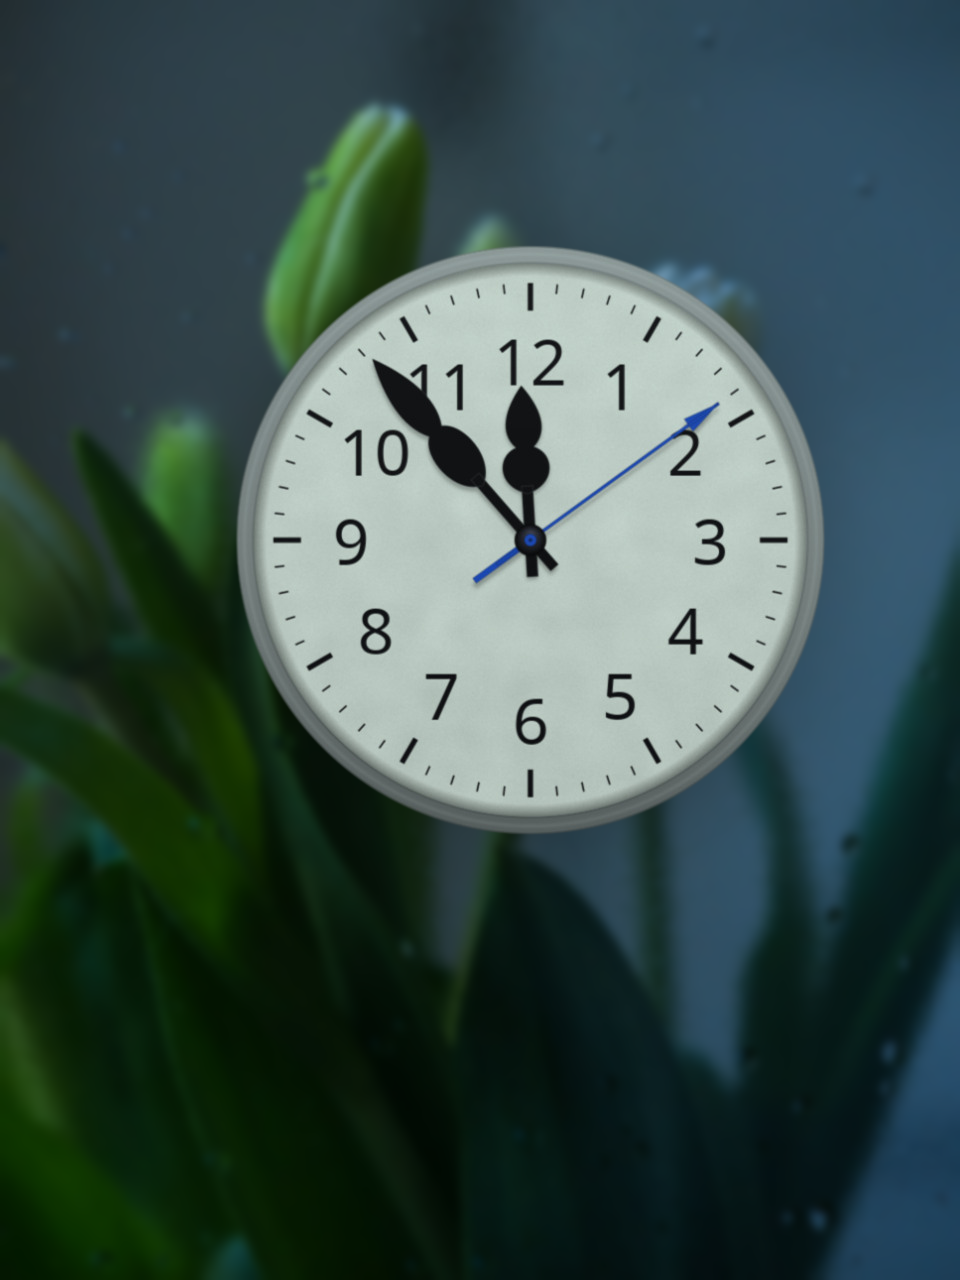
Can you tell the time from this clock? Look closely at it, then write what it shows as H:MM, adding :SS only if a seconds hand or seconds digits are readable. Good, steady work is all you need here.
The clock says 11:53:09
